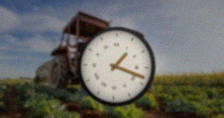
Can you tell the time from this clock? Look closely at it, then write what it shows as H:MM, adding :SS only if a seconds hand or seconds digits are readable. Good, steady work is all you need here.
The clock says 1:18
